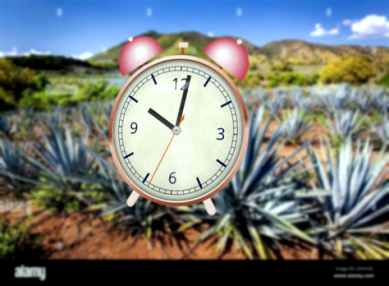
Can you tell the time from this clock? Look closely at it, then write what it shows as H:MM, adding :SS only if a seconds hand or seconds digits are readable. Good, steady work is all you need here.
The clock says 10:01:34
